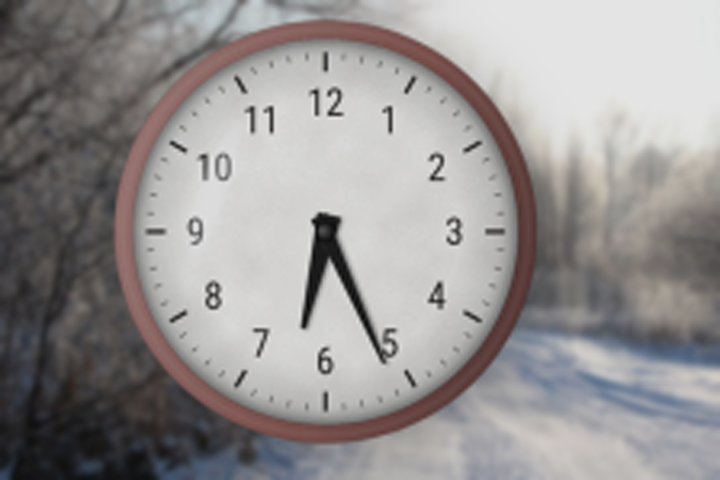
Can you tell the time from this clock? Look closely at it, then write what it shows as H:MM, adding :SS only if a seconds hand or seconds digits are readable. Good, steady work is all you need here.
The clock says 6:26
